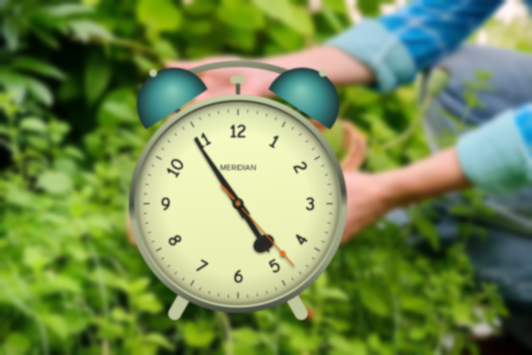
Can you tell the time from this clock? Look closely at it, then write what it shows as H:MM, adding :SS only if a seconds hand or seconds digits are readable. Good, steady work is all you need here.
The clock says 4:54:23
